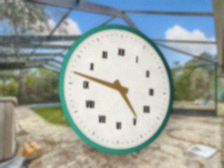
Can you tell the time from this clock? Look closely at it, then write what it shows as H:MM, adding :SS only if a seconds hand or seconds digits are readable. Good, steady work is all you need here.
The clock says 4:47
